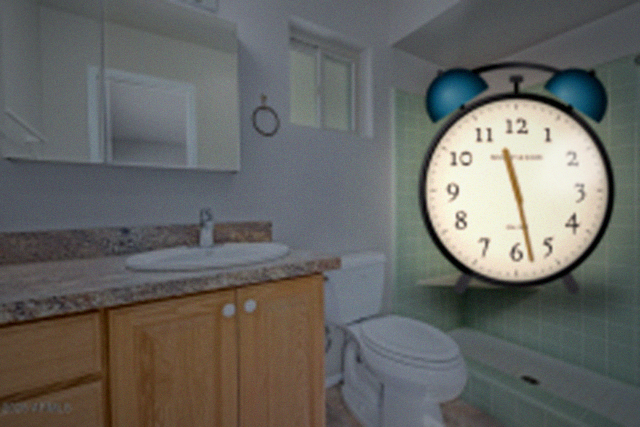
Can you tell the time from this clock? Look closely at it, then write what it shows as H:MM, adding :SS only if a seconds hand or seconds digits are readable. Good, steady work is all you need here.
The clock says 11:28
